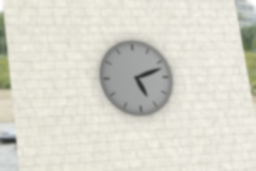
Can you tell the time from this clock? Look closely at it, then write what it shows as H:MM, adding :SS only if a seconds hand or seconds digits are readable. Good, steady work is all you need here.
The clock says 5:12
